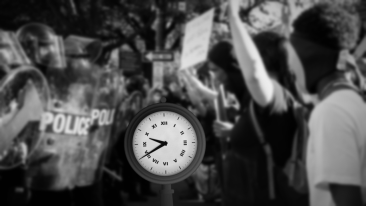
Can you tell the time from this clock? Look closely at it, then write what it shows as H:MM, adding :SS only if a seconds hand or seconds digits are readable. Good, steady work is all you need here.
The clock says 9:40
